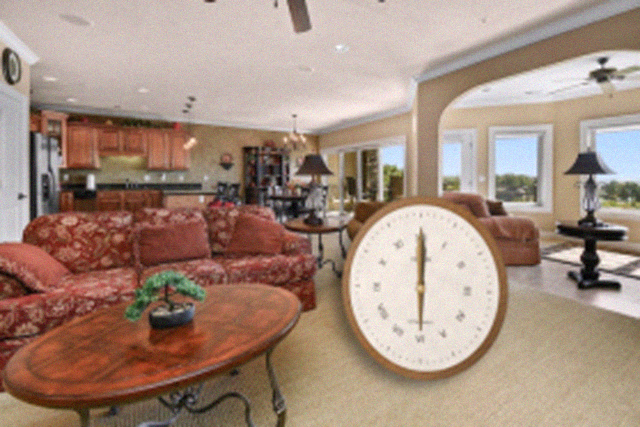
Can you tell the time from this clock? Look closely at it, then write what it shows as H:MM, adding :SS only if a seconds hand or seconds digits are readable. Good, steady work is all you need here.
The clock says 6:00
